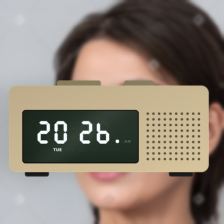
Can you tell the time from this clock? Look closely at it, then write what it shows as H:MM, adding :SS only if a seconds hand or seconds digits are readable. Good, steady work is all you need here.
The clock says 20:26
